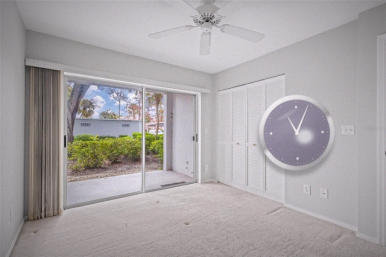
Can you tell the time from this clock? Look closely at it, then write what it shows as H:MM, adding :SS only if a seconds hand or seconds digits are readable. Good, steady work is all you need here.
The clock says 11:04
